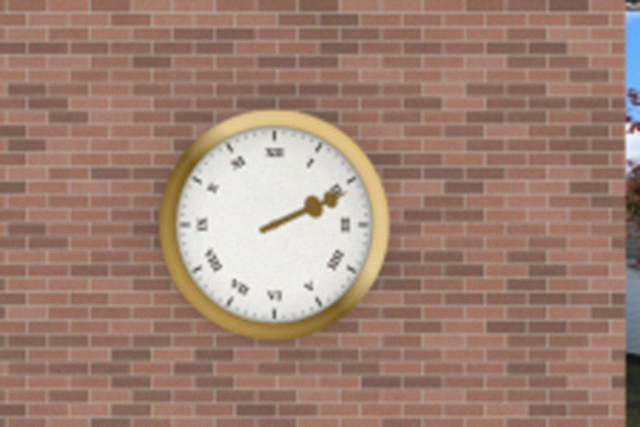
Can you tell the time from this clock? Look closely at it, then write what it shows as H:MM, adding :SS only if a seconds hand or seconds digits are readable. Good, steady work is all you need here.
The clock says 2:11
